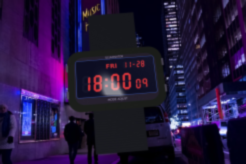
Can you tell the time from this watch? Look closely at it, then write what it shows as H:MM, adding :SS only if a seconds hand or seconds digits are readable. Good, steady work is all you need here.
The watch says 18:00:09
